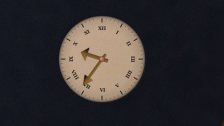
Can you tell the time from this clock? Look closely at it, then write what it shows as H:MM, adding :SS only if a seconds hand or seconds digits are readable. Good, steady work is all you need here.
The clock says 9:36
